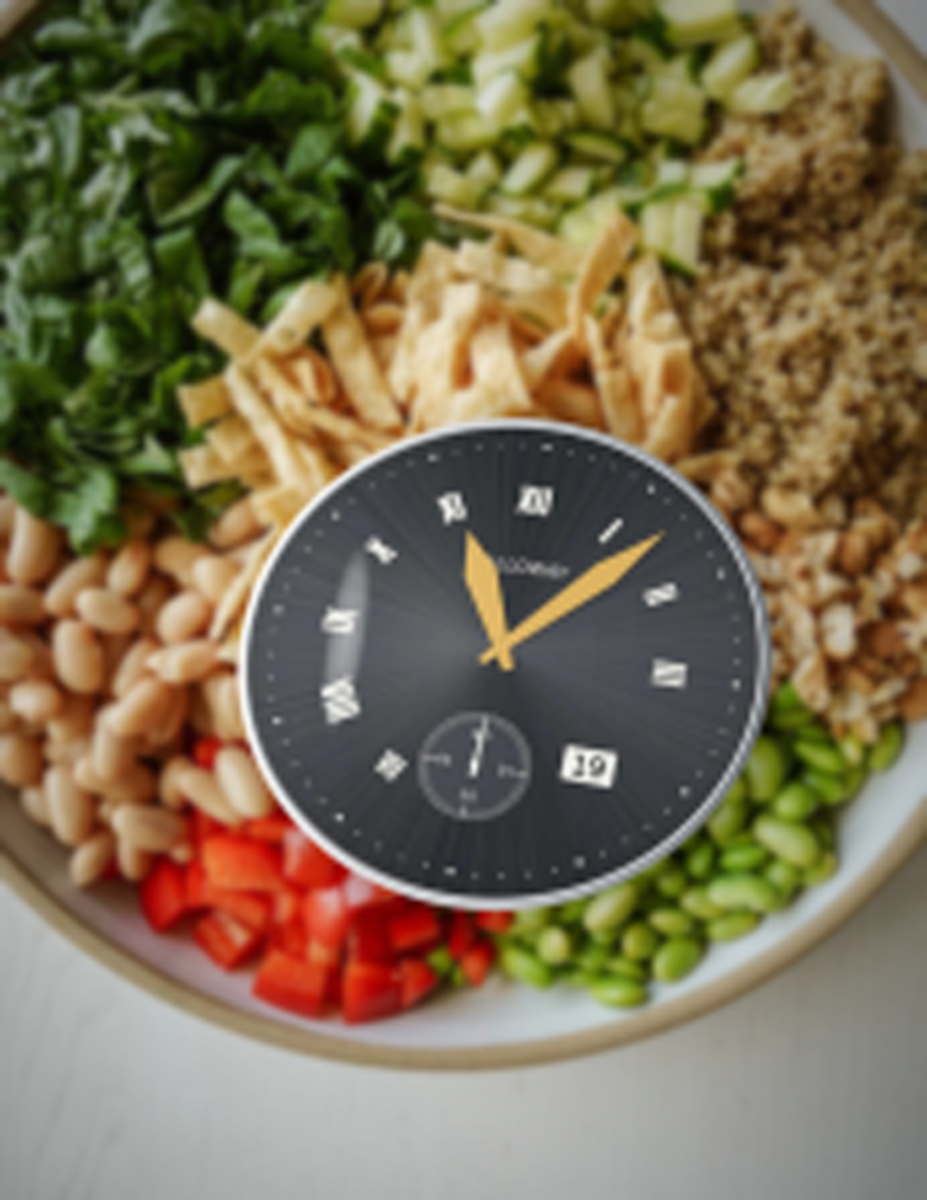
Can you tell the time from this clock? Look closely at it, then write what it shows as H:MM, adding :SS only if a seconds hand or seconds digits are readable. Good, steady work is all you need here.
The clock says 11:07
